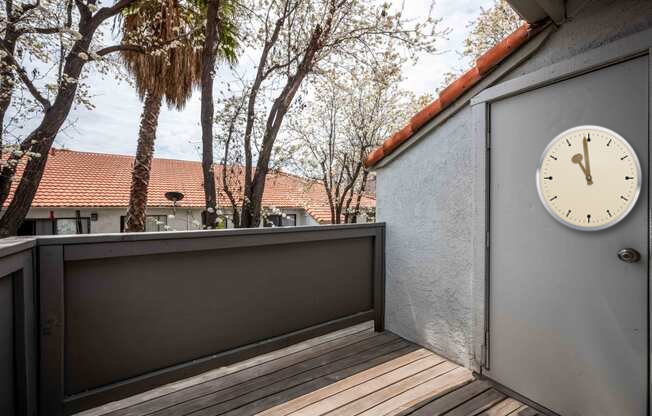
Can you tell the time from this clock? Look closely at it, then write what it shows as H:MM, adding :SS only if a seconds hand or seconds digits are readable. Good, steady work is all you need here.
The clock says 10:59
